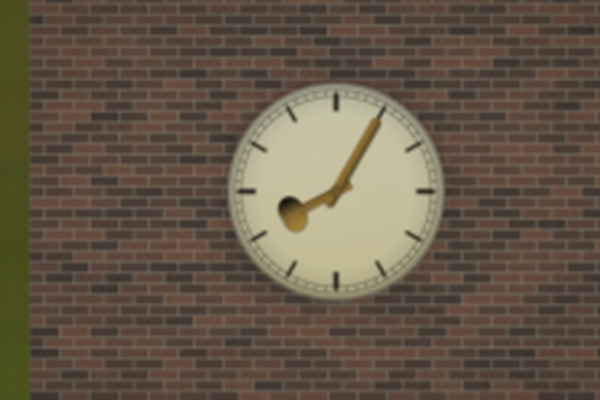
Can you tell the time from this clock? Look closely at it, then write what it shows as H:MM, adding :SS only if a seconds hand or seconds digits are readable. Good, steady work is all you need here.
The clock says 8:05
